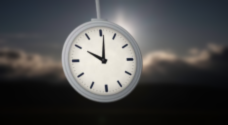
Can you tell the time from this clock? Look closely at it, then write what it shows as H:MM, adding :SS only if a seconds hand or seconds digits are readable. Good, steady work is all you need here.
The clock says 10:01
